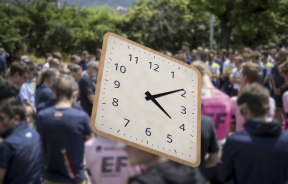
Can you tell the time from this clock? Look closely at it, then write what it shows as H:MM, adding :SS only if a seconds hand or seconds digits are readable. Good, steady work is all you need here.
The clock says 4:09
